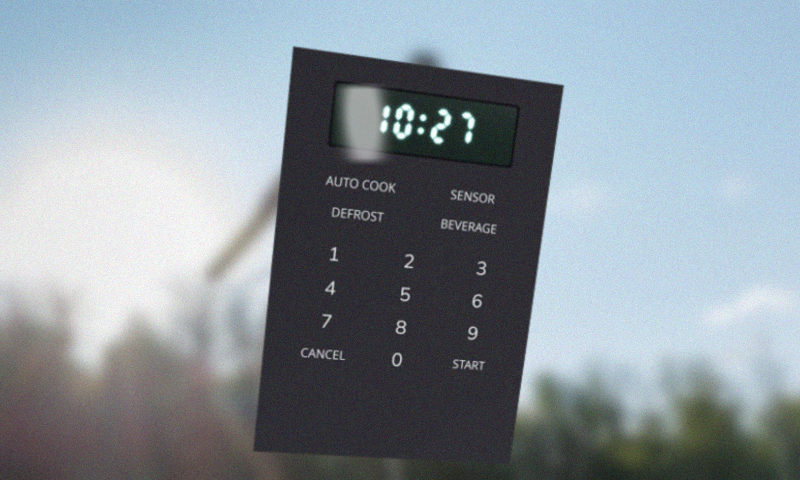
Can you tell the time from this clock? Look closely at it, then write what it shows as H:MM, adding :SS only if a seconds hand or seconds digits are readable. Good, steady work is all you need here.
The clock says 10:27
